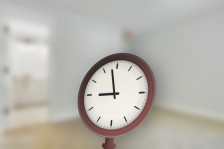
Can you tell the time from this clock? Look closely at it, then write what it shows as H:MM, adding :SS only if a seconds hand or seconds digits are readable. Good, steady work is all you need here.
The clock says 8:58
